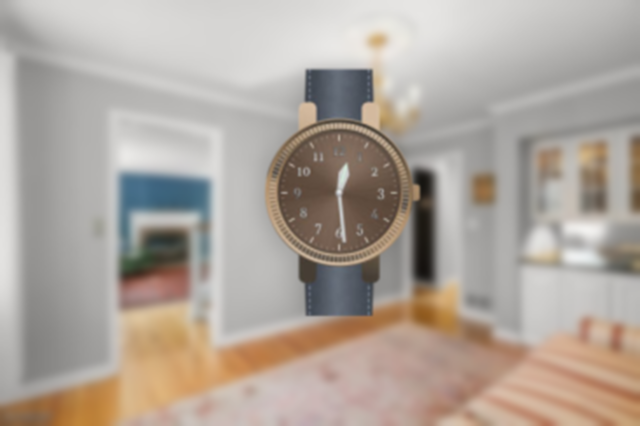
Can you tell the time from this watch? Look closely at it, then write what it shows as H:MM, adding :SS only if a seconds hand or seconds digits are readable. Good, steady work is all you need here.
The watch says 12:29
